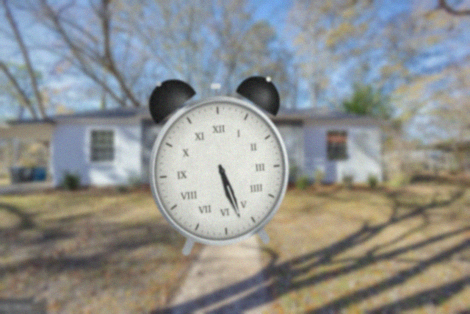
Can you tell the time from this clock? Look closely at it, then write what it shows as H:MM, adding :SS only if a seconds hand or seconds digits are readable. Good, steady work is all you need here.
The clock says 5:27
